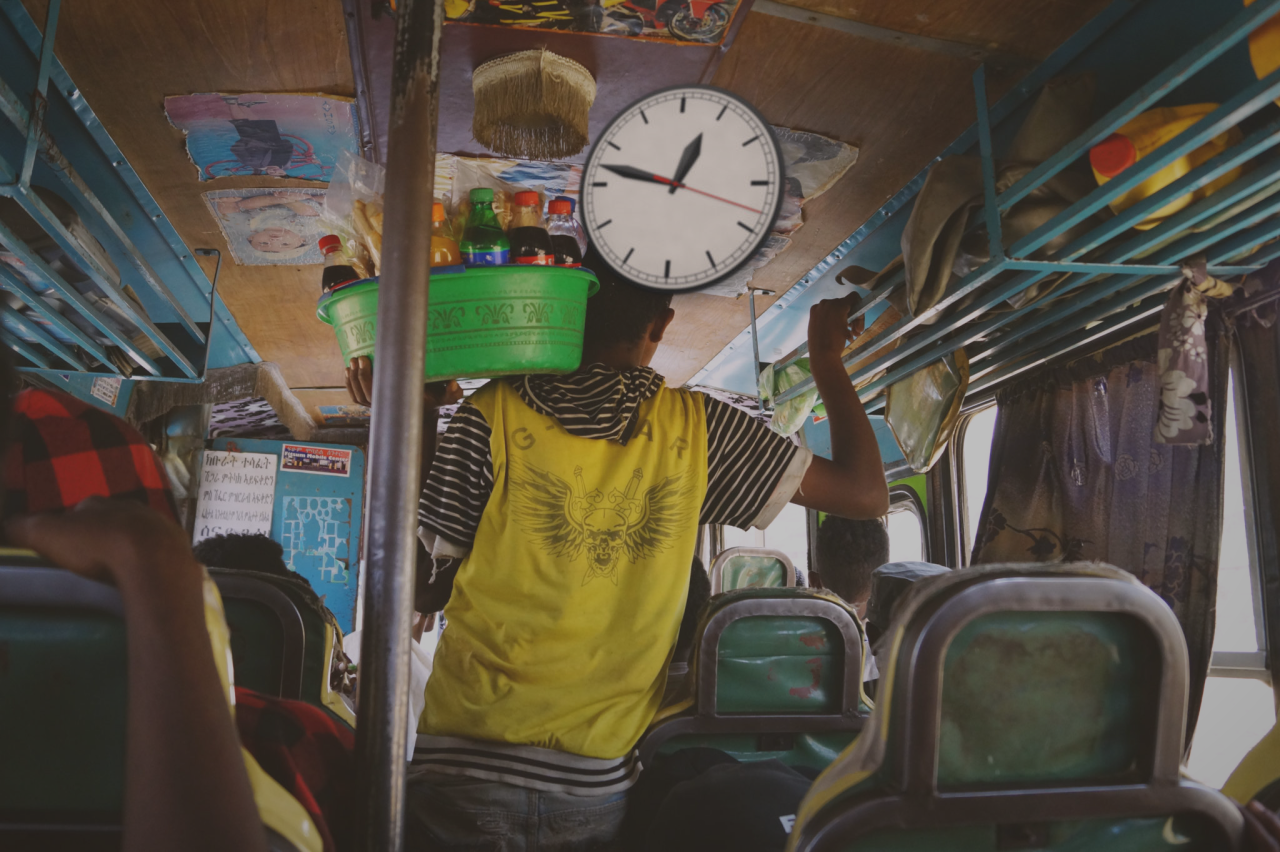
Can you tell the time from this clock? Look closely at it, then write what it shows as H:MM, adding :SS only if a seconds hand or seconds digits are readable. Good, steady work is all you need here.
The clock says 12:47:18
